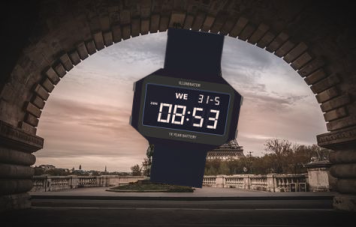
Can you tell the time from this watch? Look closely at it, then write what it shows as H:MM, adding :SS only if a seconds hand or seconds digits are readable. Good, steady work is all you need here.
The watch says 8:53
